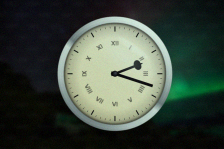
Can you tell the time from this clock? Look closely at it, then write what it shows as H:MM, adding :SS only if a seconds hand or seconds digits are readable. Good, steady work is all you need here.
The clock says 2:18
